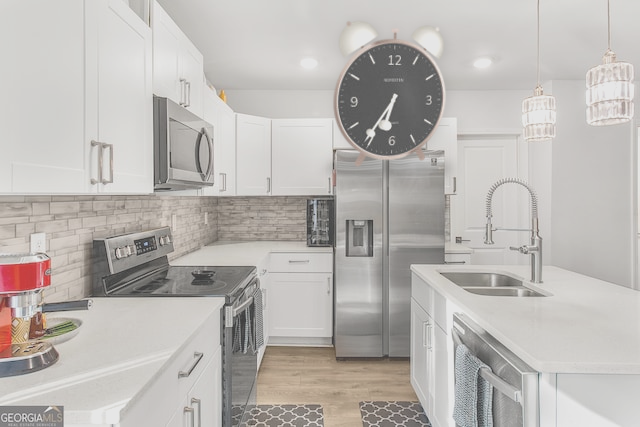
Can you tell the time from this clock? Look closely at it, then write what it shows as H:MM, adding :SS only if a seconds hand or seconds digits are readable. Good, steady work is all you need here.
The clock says 6:36
